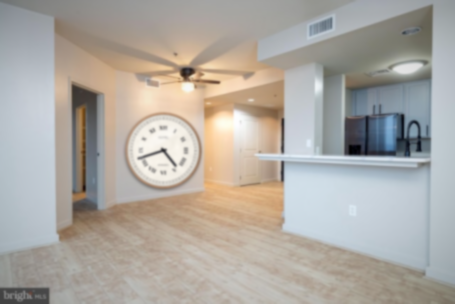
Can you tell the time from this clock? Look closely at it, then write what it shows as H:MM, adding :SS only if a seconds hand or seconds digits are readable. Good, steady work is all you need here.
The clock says 4:42
